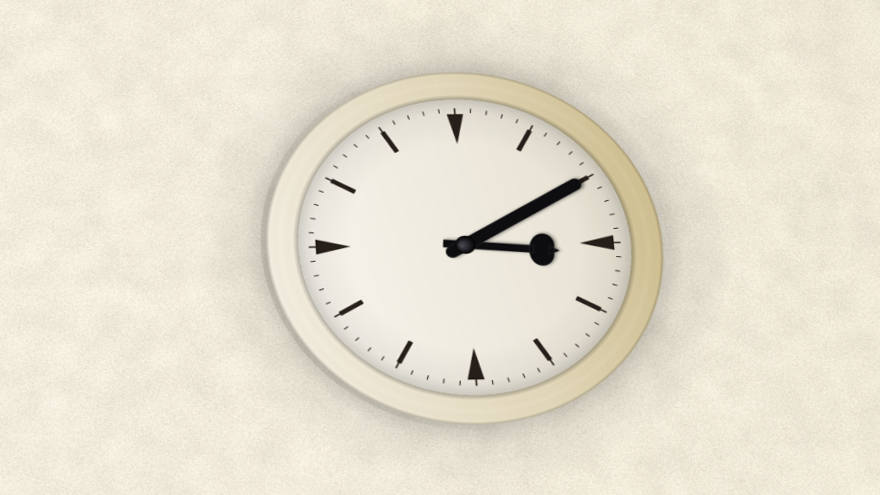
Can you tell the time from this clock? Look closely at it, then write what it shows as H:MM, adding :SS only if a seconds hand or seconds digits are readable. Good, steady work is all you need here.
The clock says 3:10
